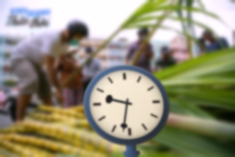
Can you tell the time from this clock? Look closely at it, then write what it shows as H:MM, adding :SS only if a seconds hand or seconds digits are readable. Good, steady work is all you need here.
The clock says 9:32
